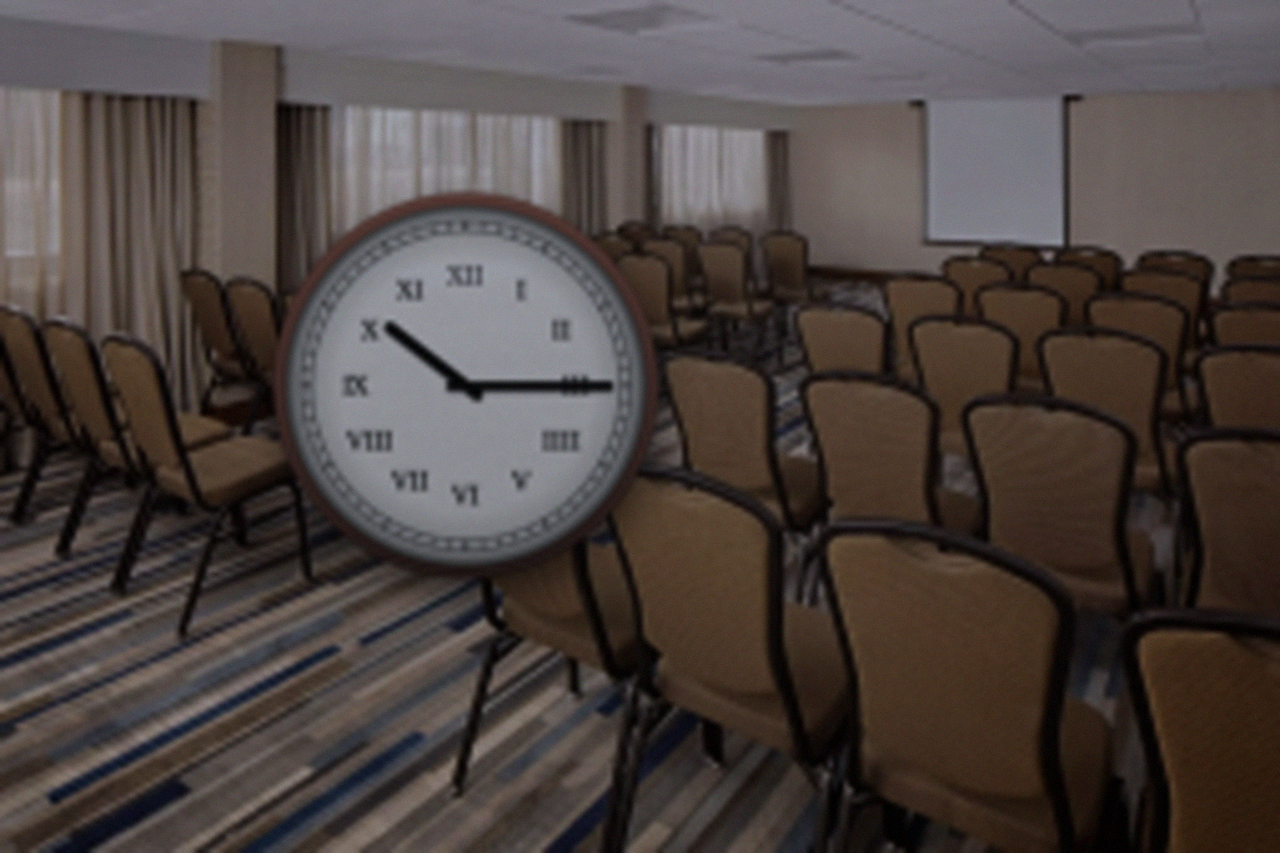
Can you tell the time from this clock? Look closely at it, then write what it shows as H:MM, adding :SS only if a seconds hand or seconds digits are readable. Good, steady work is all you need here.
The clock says 10:15
